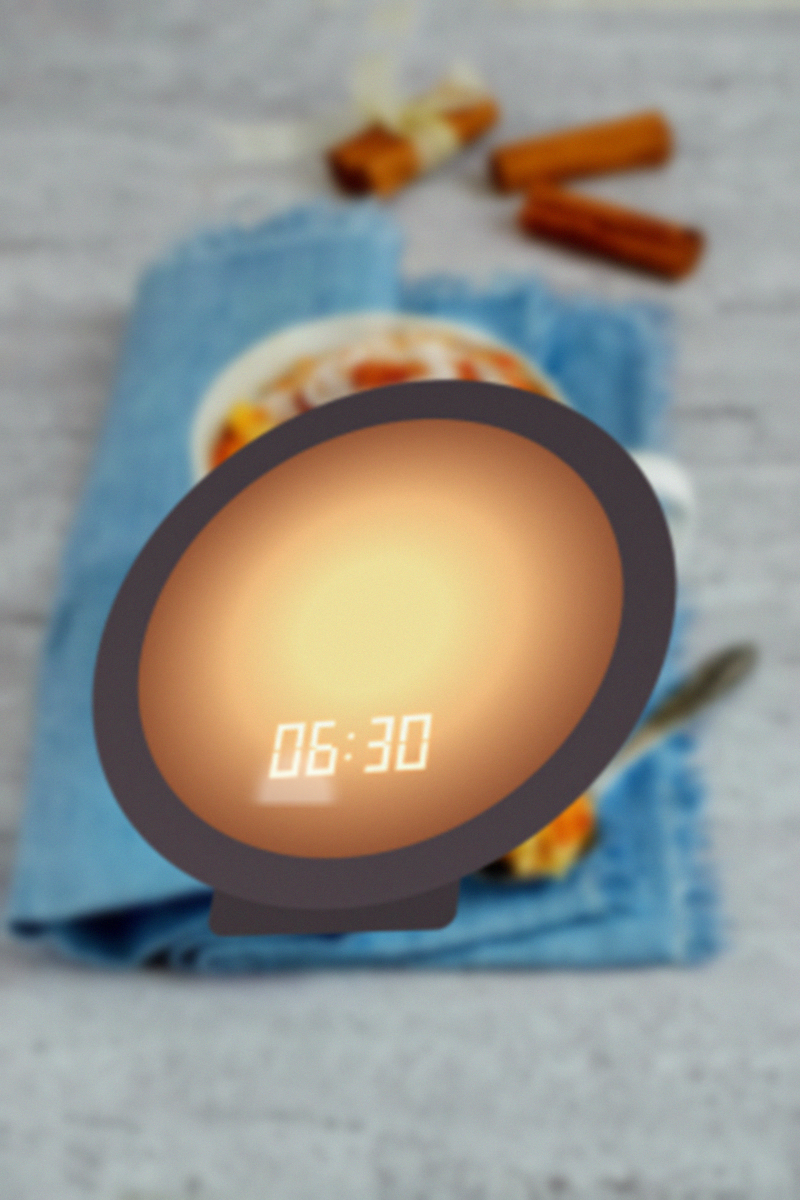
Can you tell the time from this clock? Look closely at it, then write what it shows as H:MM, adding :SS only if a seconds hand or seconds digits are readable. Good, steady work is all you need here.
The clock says 6:30
